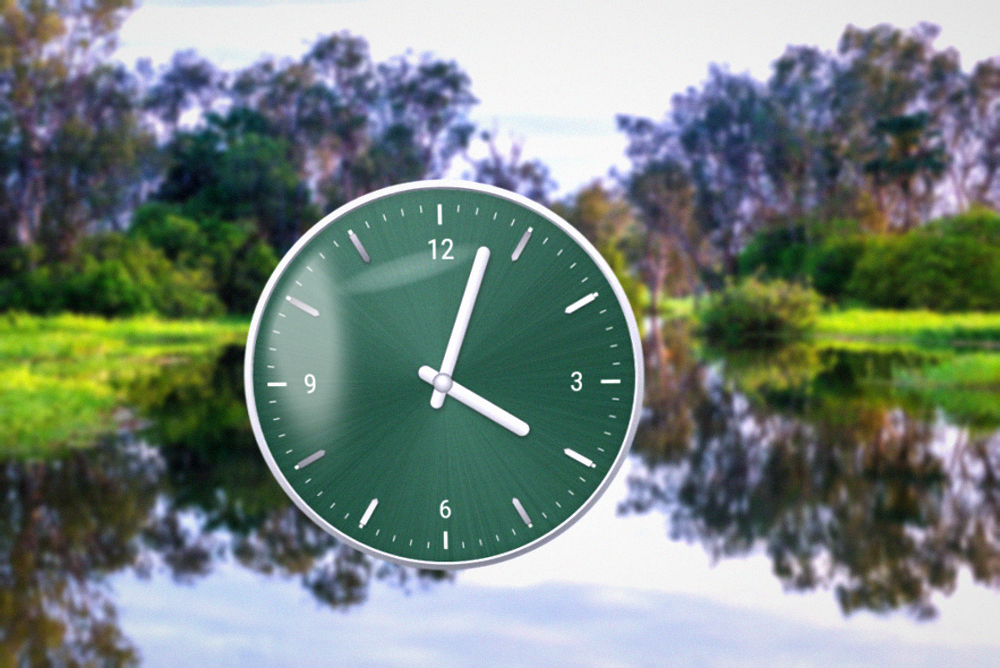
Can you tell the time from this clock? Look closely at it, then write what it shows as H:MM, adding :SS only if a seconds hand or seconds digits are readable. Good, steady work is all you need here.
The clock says 4:03
